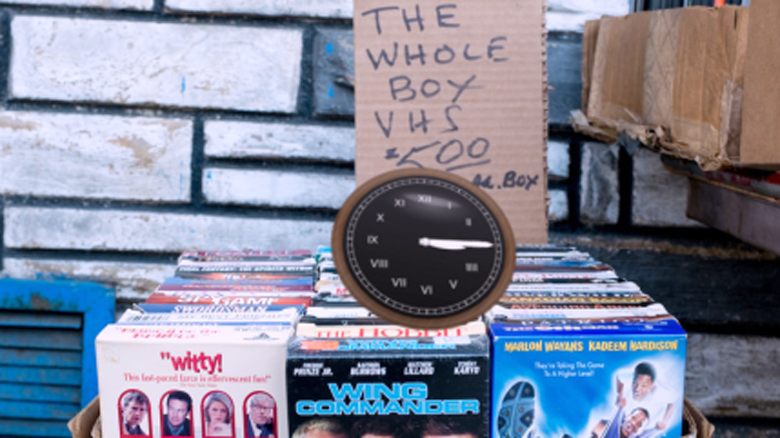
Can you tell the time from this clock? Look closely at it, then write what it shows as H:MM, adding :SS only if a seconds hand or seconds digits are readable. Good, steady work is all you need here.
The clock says 3:15
